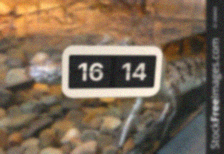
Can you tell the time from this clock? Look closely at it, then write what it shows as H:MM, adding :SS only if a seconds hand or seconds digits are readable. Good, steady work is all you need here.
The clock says 16:14
